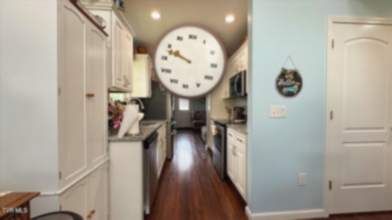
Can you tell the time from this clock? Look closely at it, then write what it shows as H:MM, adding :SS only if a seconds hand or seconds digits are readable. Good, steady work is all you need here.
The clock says 9:48
